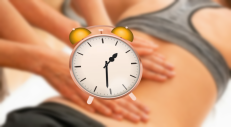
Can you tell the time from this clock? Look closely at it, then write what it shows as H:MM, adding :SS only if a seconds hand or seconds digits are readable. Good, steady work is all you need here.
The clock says 1:31
